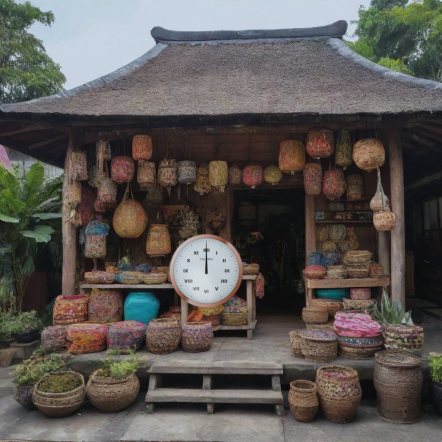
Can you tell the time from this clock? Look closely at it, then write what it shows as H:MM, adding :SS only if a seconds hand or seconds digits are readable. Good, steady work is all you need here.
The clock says 12:00
